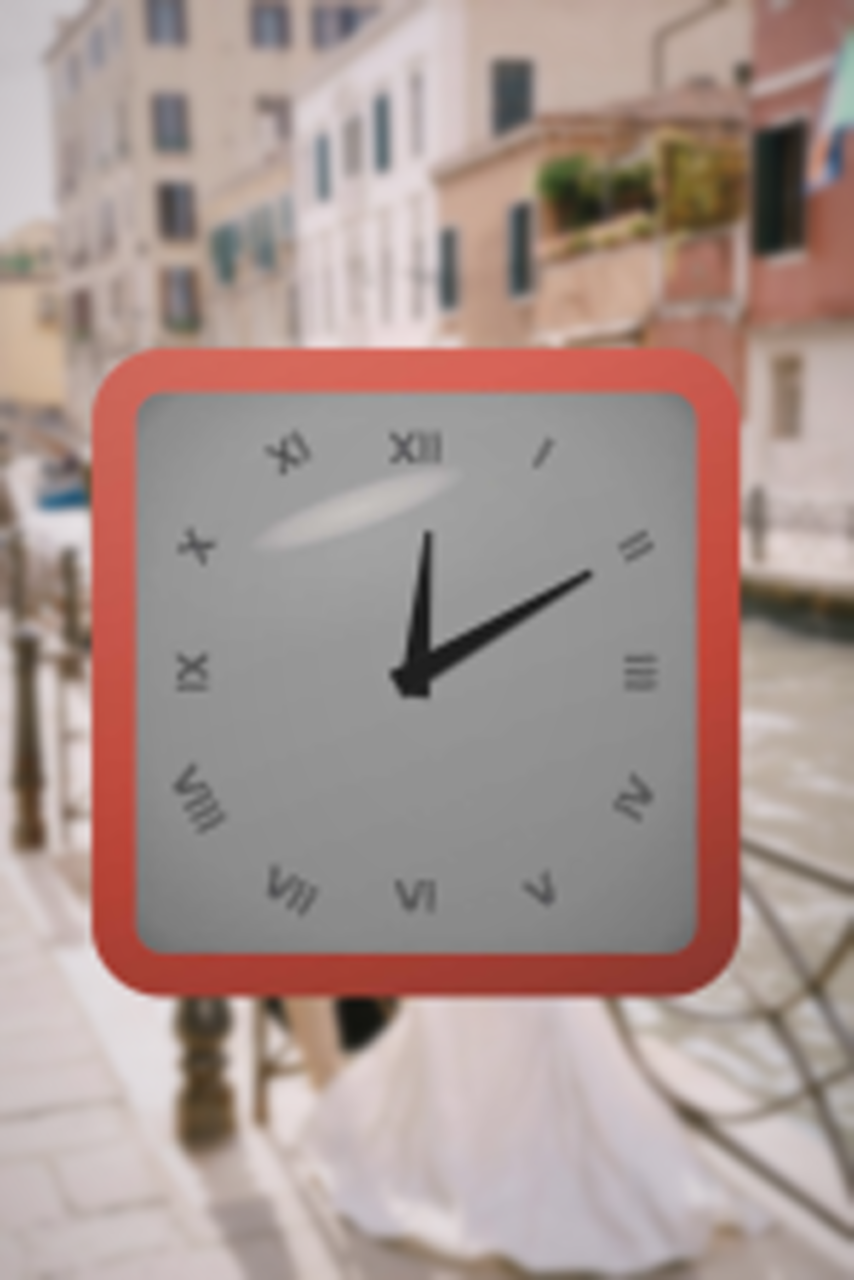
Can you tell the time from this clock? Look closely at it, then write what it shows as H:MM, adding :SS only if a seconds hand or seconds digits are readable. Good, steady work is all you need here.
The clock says 12:10
